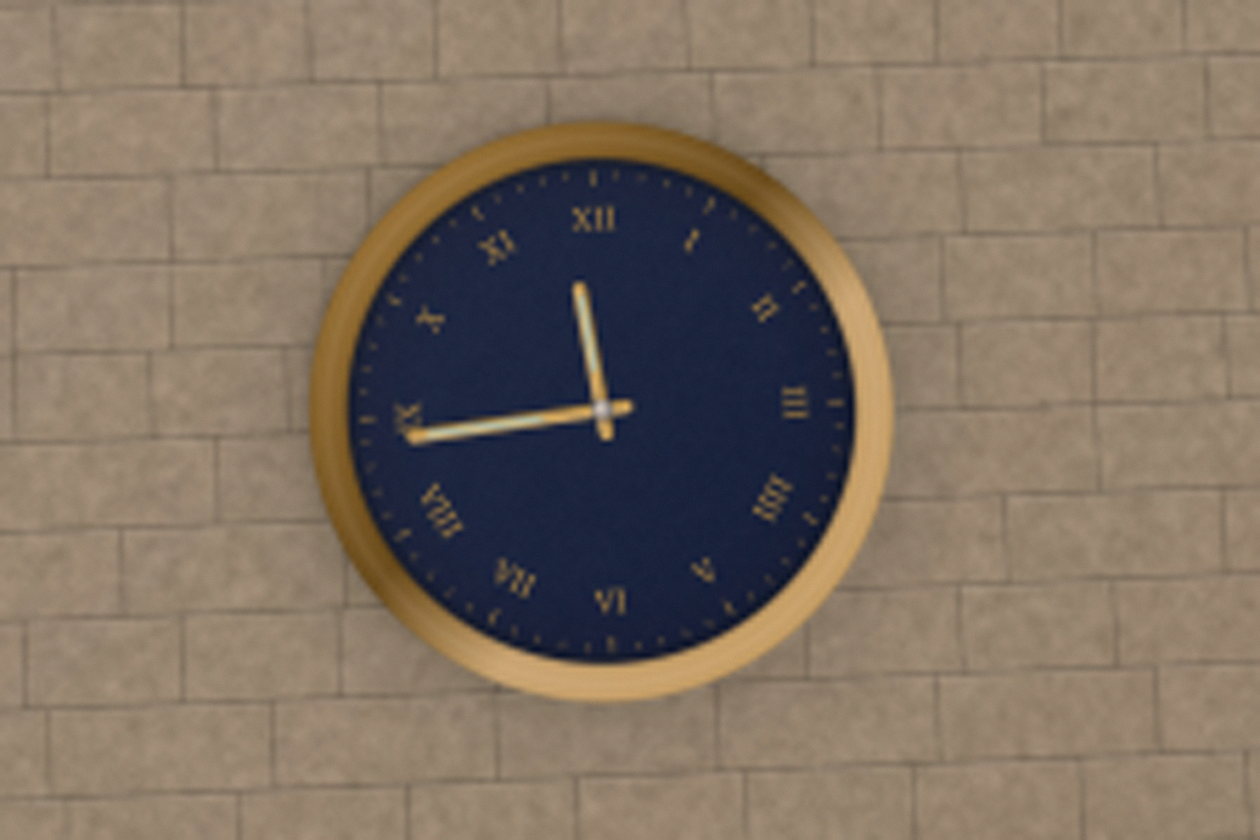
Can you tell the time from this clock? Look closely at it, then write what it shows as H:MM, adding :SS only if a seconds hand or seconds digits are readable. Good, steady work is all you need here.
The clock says 11:44
